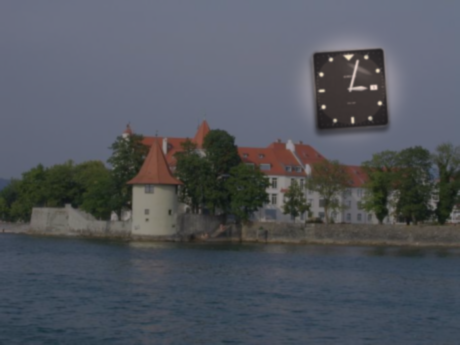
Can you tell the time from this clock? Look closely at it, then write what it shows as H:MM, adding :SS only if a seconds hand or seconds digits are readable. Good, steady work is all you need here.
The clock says 3:03
